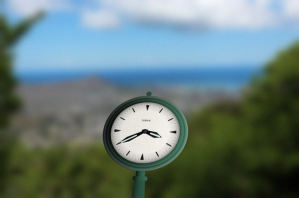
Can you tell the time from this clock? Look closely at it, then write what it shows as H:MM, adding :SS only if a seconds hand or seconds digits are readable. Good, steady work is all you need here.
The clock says 3:40
